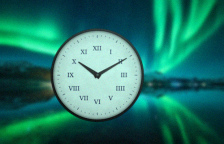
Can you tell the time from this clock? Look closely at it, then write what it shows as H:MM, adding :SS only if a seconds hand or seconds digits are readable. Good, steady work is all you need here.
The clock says 10:10
